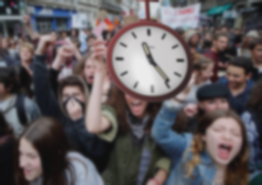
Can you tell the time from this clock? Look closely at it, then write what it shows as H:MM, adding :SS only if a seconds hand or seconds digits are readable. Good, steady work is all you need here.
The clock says 11:24
